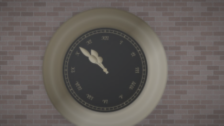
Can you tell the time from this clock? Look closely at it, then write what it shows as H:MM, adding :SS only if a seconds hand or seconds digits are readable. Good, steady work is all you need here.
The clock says 10:52
